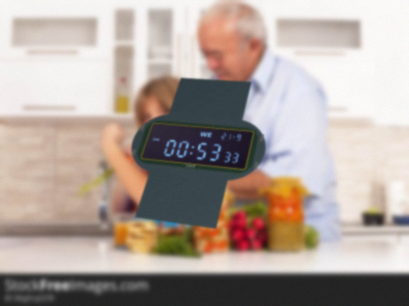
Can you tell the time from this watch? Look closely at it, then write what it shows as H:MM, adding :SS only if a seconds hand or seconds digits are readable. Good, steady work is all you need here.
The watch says 0:53:33
